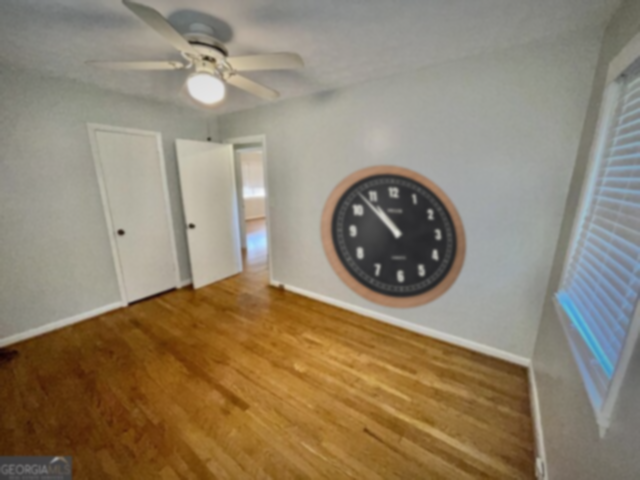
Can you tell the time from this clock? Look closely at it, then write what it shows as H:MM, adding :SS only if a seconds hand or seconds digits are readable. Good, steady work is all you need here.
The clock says 10:53
